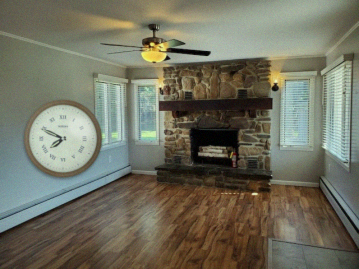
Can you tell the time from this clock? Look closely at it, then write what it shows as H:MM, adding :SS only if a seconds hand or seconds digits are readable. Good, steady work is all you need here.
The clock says 7:49
